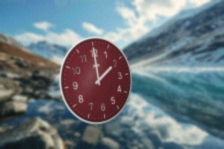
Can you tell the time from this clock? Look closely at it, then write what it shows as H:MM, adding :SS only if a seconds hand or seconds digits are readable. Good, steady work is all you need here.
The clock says 2:00
